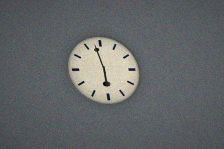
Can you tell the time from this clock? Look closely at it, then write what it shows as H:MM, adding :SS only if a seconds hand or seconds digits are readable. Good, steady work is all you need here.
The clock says 5:58
